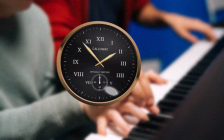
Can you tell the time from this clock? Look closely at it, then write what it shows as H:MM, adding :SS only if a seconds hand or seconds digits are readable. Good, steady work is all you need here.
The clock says 1:53
